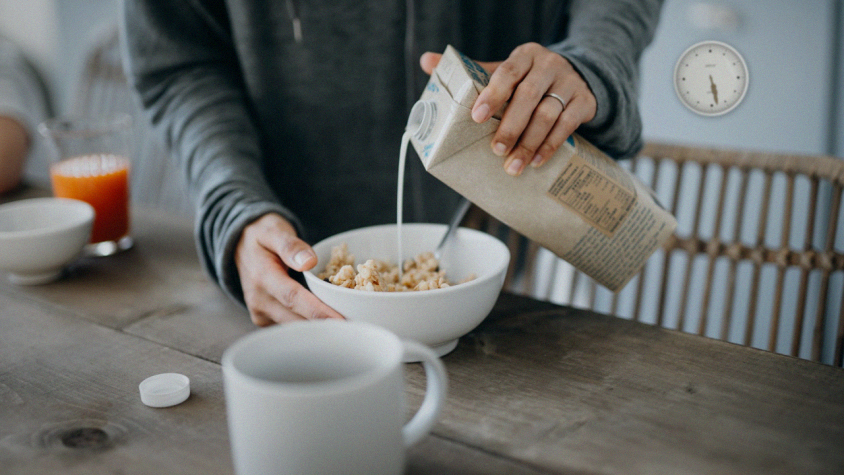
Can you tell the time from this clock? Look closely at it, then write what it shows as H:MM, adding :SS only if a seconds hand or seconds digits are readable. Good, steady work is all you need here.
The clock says 5:28
